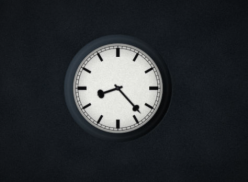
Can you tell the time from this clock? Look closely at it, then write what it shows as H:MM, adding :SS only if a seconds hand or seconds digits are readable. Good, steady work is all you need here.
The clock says 8:23
